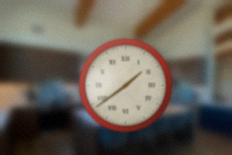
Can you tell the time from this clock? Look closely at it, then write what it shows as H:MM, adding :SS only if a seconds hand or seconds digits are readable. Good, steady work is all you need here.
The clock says 1:39
